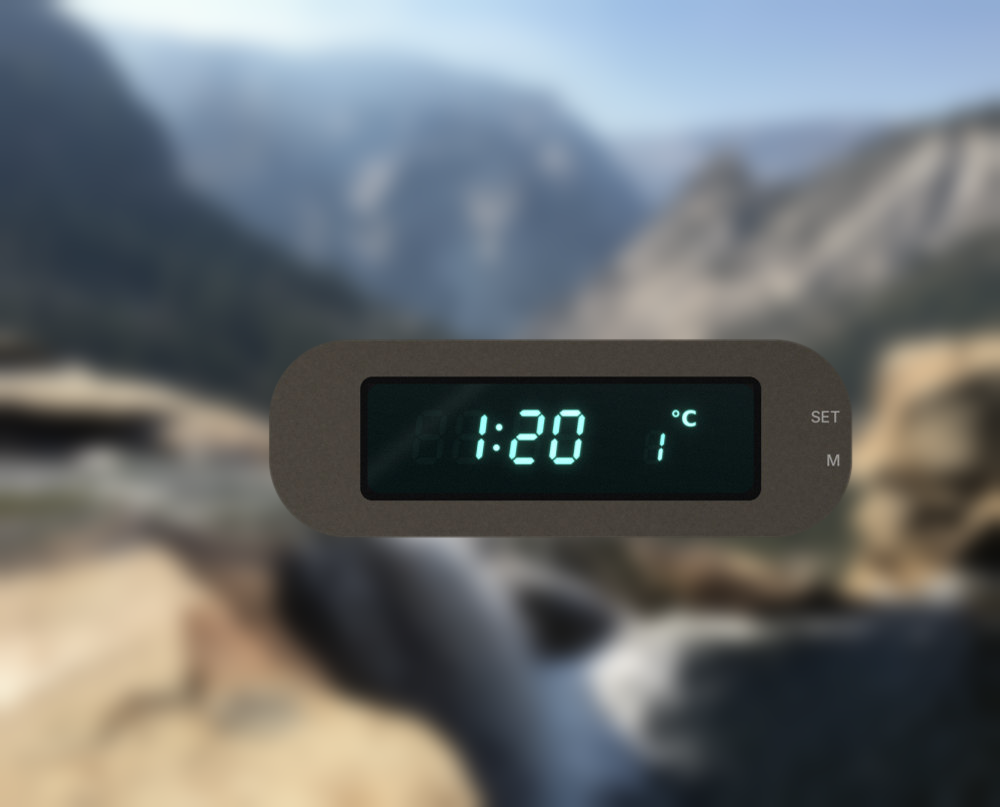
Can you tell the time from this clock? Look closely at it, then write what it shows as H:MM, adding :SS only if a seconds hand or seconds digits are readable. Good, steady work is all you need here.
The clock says 1:20
